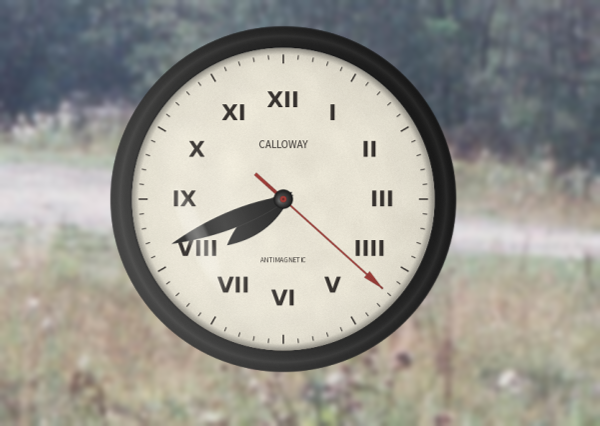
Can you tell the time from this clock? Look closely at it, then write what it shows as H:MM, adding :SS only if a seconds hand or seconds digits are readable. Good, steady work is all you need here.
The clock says 7:41:22
